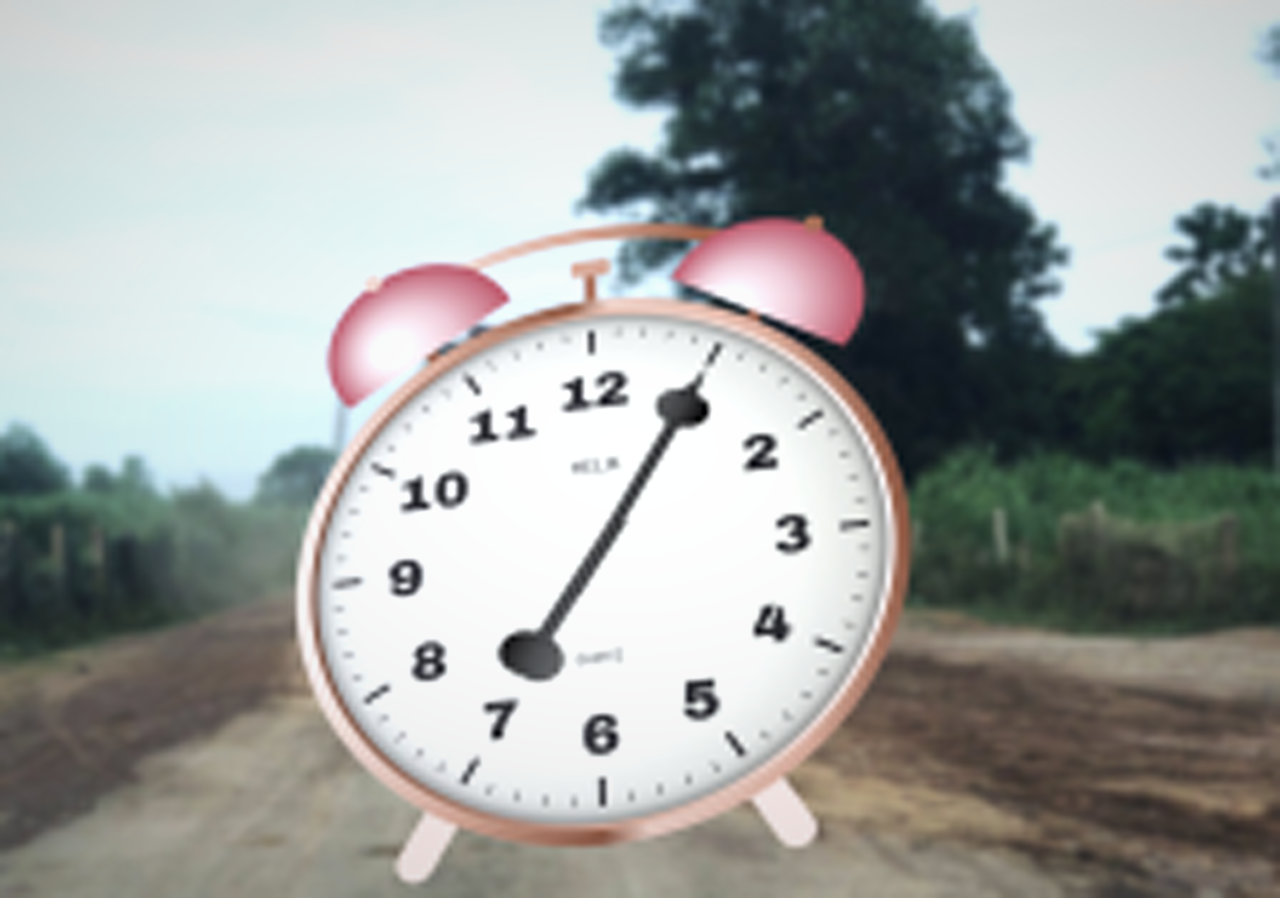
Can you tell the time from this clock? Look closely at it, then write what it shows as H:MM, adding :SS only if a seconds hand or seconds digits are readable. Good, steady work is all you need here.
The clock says 7:05
